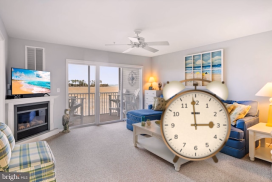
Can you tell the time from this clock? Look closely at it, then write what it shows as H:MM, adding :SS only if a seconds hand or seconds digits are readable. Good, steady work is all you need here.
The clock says 2:59
